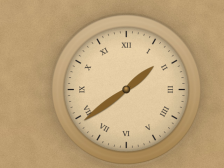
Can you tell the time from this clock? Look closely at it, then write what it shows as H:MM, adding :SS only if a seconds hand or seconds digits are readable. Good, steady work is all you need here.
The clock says 1:39
